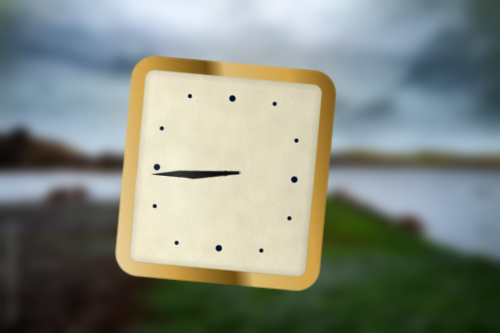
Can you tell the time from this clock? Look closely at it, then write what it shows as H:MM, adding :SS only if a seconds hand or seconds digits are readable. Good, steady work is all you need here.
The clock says 8:44
